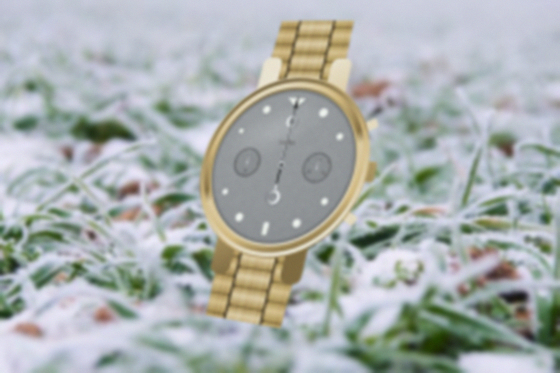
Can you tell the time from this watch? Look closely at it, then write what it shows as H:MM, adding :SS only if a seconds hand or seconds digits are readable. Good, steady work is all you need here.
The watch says 6:00
